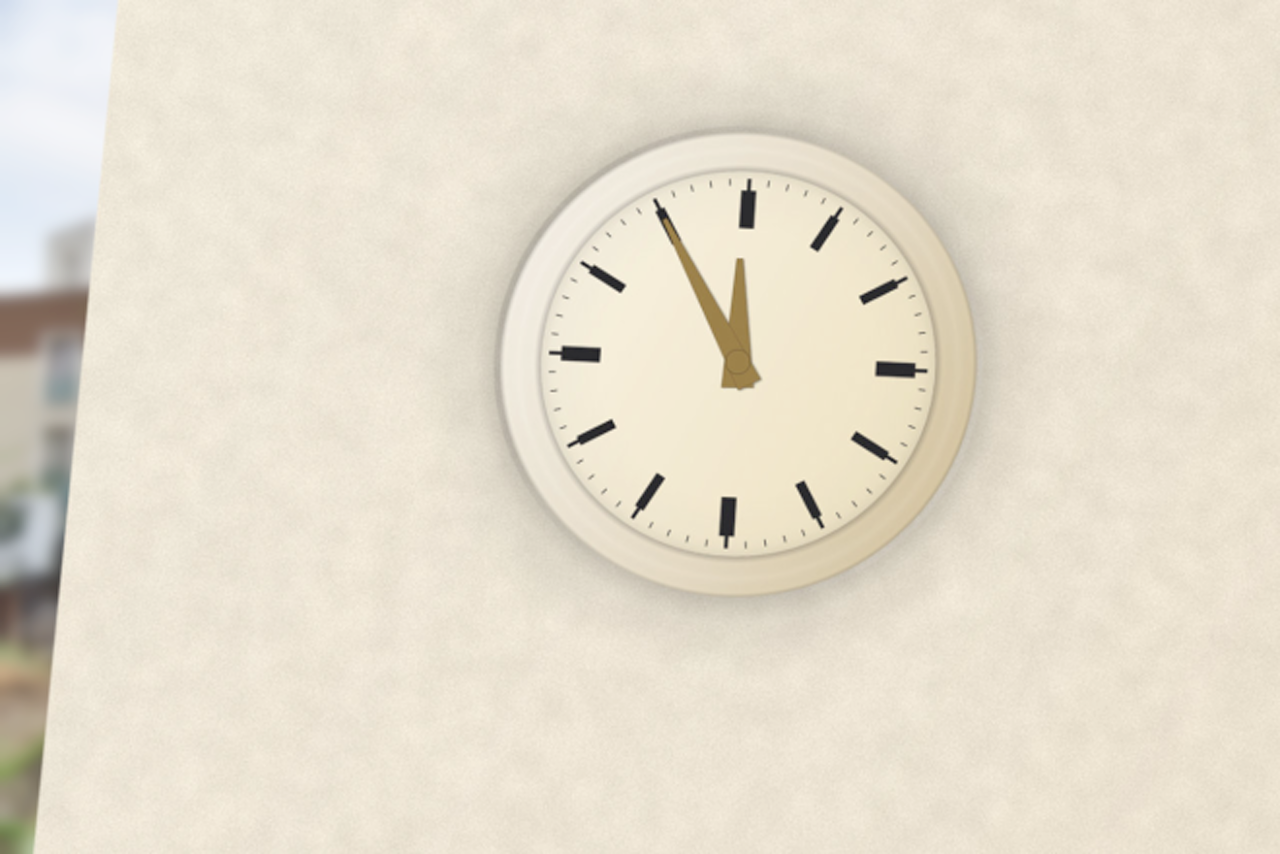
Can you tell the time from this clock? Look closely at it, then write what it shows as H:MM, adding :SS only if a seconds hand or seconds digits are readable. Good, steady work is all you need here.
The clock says 11:55
